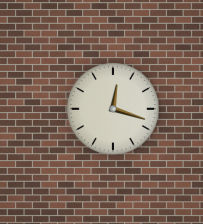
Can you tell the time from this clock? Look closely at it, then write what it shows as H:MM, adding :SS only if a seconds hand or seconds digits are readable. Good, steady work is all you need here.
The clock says 12:18
